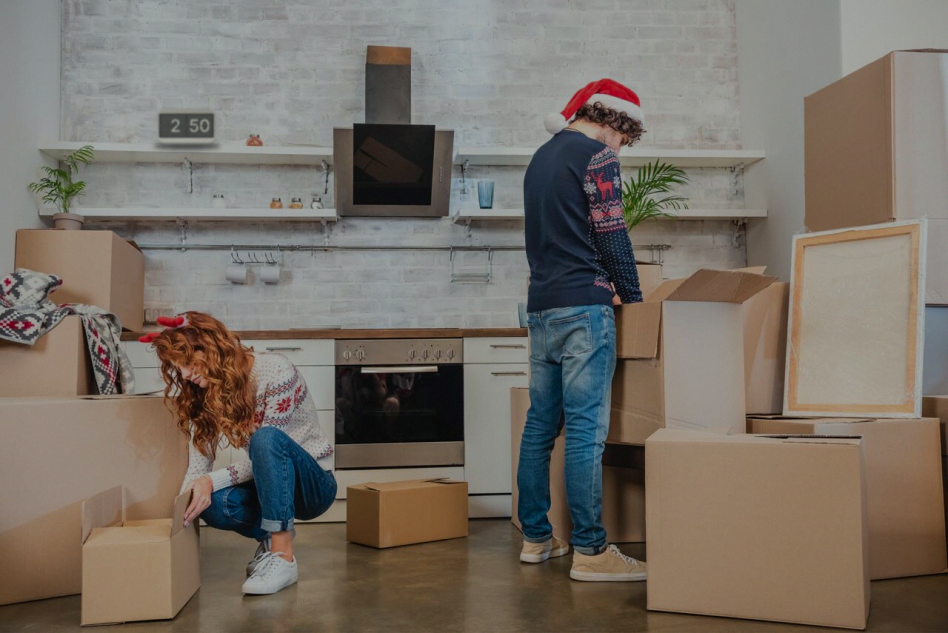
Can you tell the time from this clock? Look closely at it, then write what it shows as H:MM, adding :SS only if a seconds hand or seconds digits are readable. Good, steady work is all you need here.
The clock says 2:50
